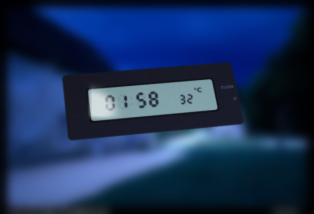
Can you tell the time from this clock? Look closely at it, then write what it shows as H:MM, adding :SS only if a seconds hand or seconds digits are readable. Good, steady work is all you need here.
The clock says 1:58
